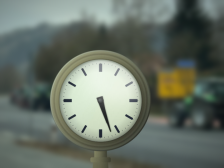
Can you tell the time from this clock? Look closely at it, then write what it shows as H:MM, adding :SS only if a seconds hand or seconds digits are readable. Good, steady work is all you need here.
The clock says 5:27
